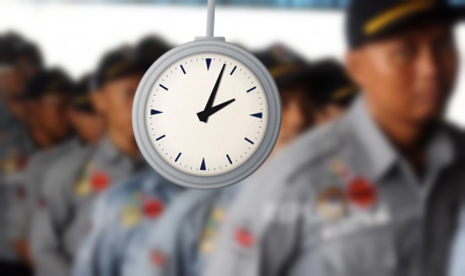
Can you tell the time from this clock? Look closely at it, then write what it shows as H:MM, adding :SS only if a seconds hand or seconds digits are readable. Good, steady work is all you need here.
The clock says 2:03
